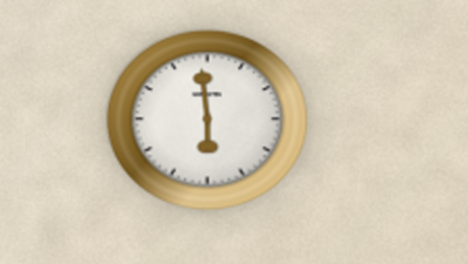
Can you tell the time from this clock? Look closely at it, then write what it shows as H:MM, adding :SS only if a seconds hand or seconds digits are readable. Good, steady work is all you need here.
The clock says 5:59
